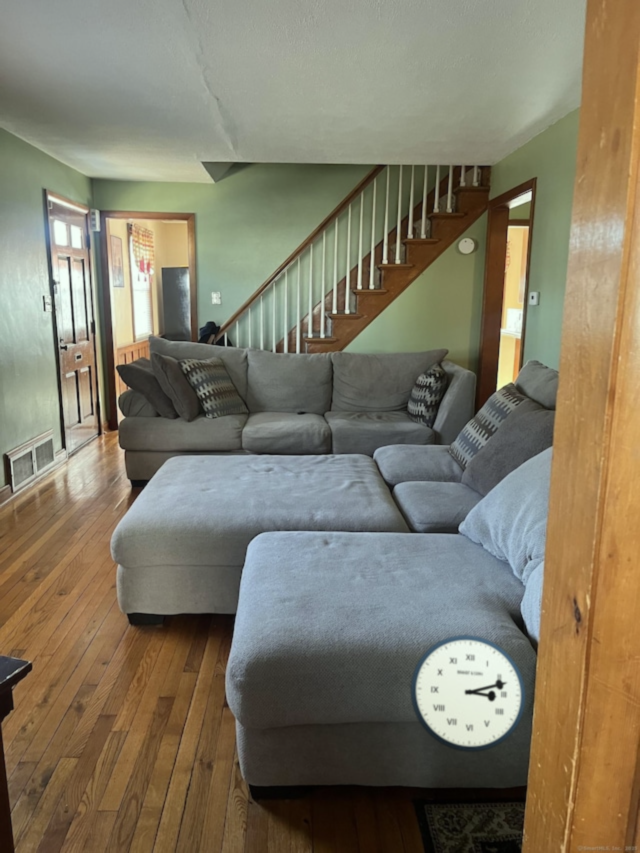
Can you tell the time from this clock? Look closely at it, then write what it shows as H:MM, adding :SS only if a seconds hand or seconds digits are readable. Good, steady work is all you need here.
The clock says 3:12
